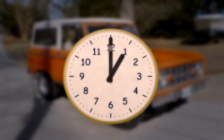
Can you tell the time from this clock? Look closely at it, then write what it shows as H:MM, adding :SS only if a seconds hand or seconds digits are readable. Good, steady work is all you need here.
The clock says 1:00
